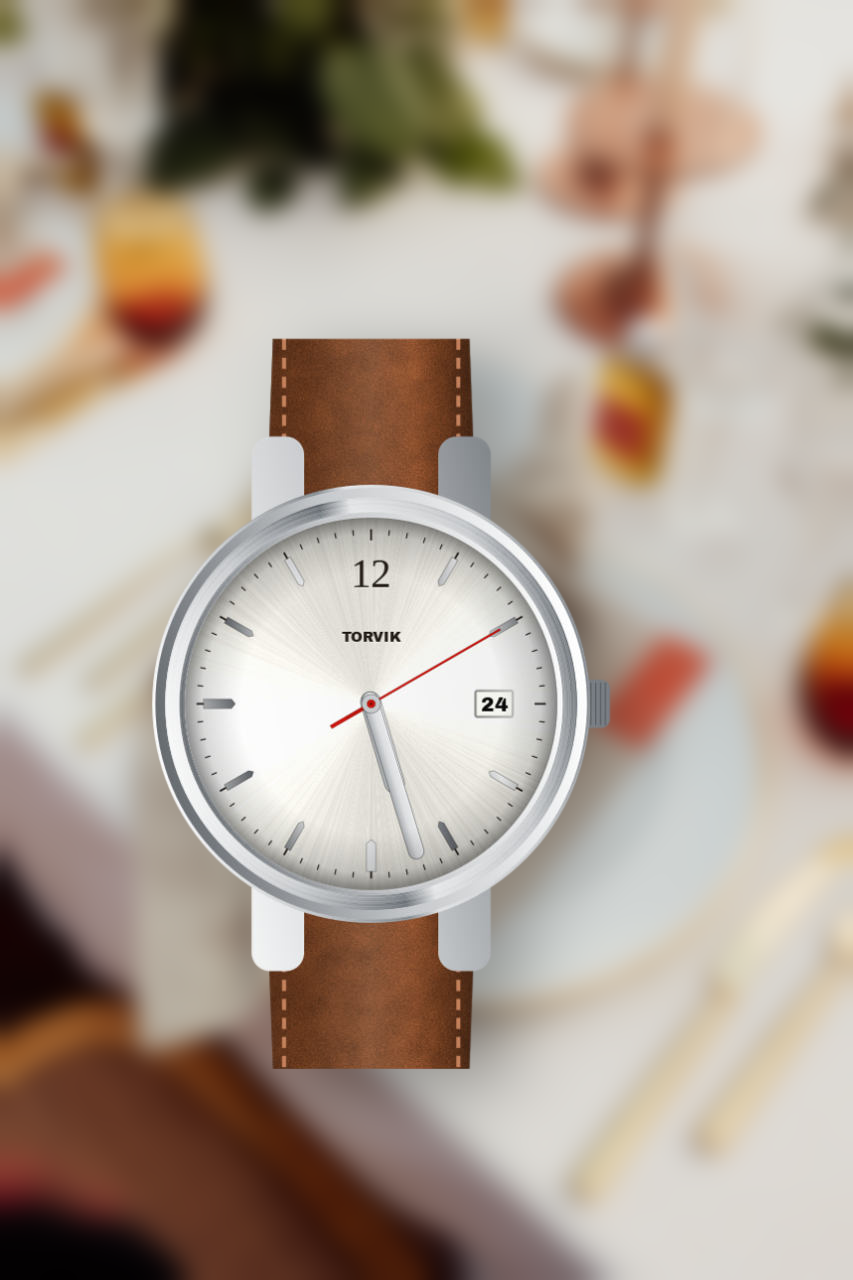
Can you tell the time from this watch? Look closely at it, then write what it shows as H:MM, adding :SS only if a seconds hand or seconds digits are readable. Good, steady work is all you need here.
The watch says 5:27:10
